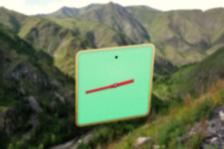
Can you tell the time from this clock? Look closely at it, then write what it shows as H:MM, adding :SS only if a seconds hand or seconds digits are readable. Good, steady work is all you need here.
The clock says 2:44
